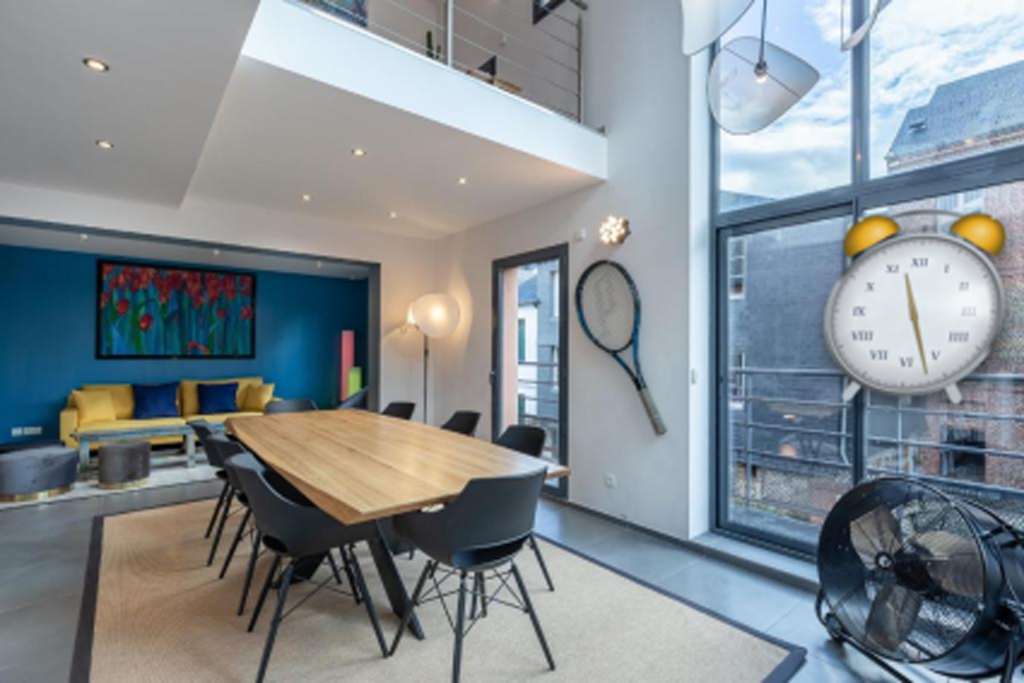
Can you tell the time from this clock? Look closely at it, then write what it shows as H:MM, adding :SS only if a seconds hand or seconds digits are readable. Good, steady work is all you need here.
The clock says 11:27
